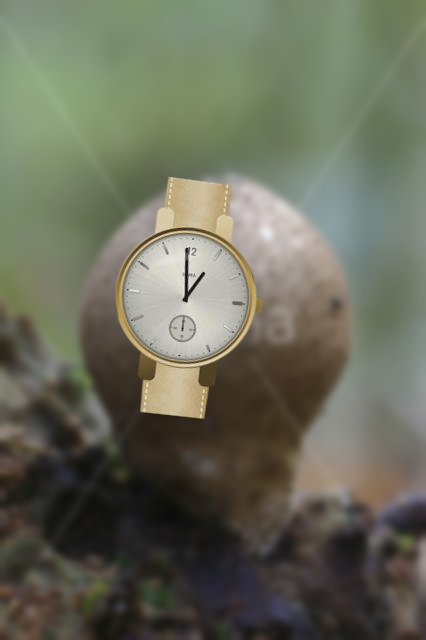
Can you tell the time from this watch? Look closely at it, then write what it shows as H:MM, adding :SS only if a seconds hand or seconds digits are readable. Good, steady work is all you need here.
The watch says 12:59
